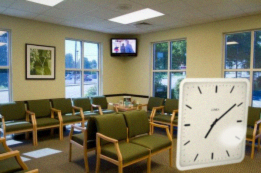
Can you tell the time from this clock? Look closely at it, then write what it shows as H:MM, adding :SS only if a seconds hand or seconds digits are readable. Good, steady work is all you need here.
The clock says 7:09
